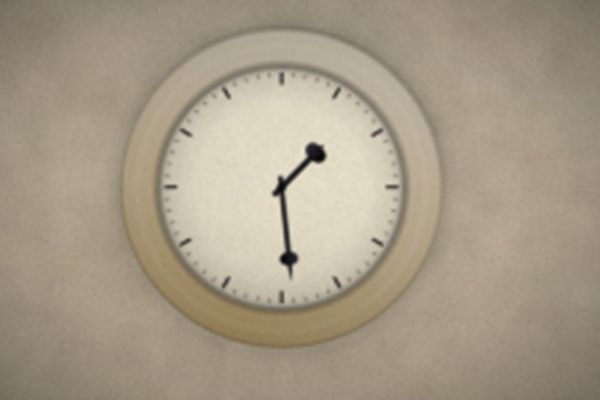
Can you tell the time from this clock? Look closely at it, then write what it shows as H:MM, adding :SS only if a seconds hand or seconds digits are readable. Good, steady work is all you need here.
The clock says 1:29
